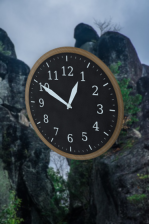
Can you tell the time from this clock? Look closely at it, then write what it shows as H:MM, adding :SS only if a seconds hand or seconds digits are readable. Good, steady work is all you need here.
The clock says 12:50
